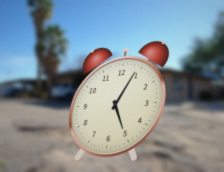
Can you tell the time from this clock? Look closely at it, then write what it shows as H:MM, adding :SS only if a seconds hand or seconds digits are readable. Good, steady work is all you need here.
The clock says 5:04
